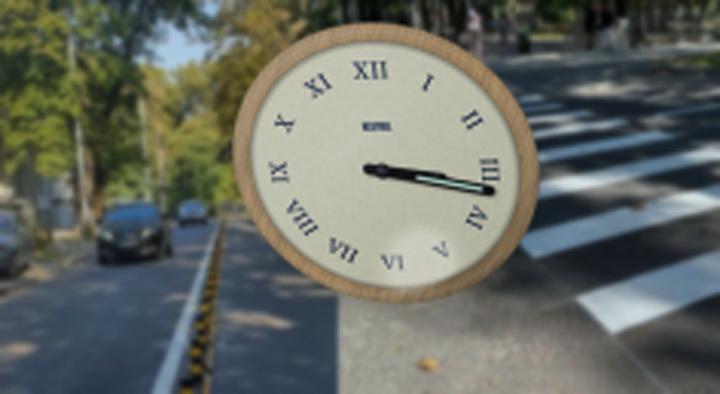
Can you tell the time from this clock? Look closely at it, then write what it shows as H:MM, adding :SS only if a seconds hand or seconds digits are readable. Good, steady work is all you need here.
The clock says 3:17
